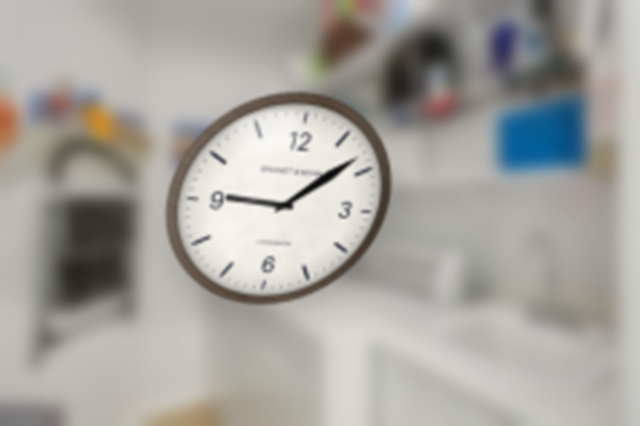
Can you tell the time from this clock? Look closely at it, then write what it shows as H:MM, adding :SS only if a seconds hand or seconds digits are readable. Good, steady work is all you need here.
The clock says 9:08
